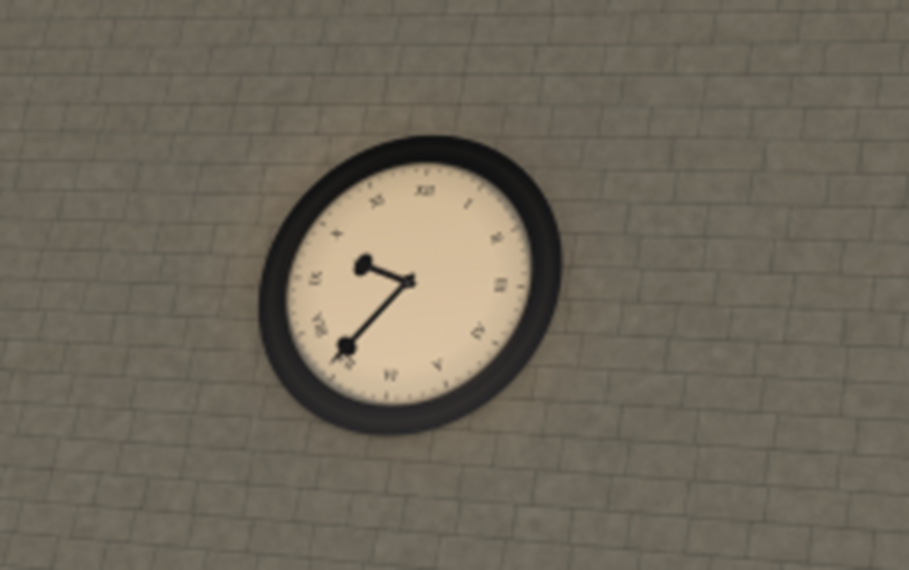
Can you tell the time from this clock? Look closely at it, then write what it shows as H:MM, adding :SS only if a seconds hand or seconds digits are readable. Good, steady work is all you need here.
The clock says 9:36
